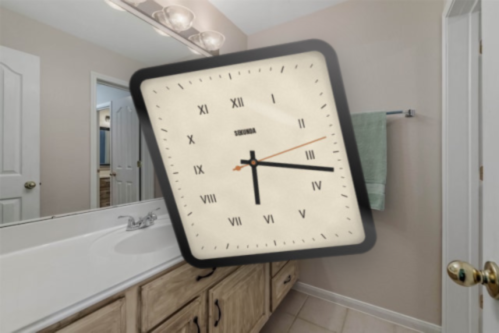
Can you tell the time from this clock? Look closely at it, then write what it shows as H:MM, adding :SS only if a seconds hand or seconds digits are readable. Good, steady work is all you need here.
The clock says 6:17:13
